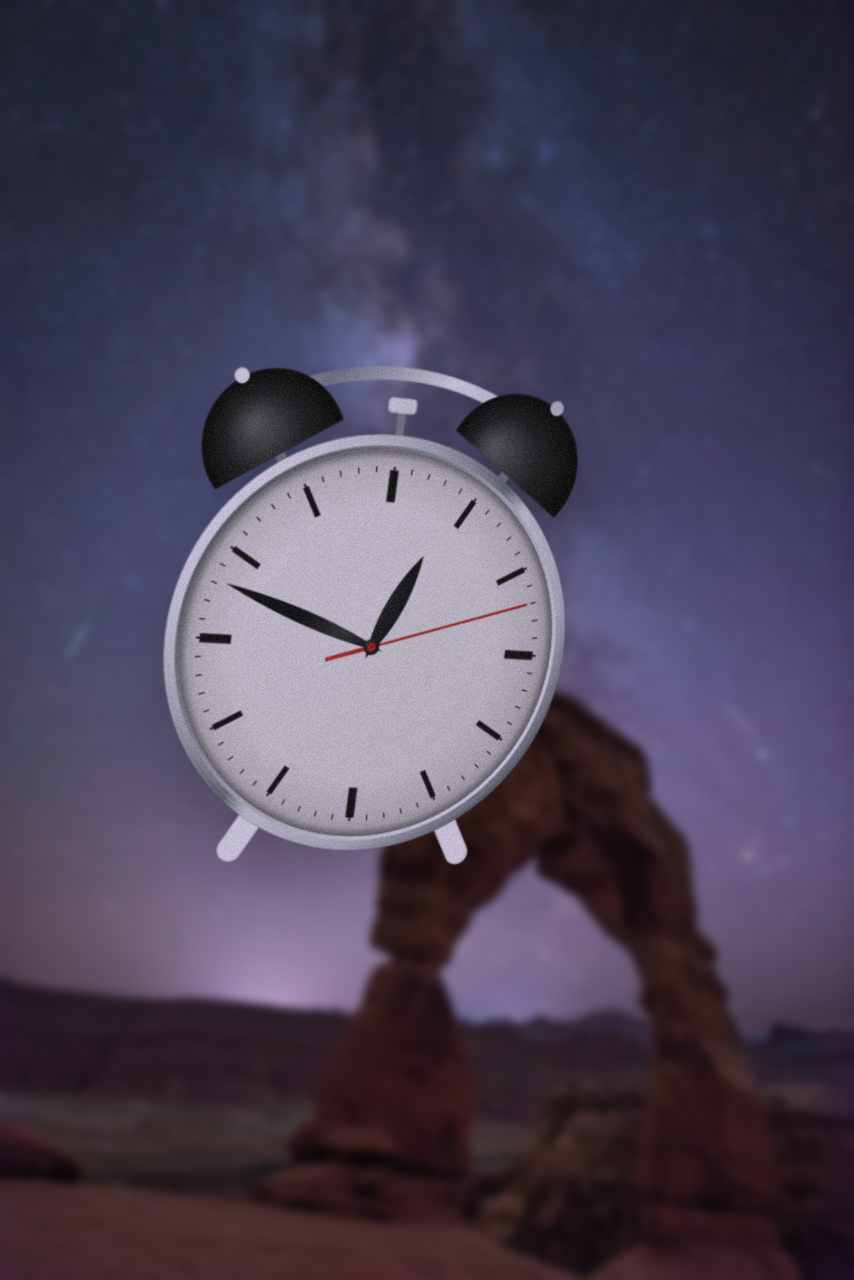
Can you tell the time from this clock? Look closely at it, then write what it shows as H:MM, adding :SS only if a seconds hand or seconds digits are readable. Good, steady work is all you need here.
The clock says 12:48:12
